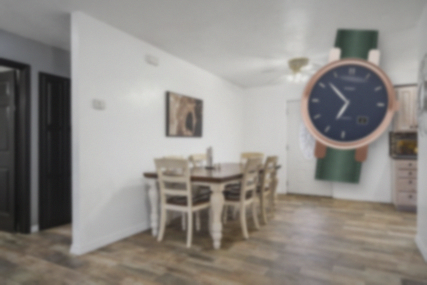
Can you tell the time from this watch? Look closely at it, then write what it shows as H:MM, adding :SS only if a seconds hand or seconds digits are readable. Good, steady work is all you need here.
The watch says 6:52
